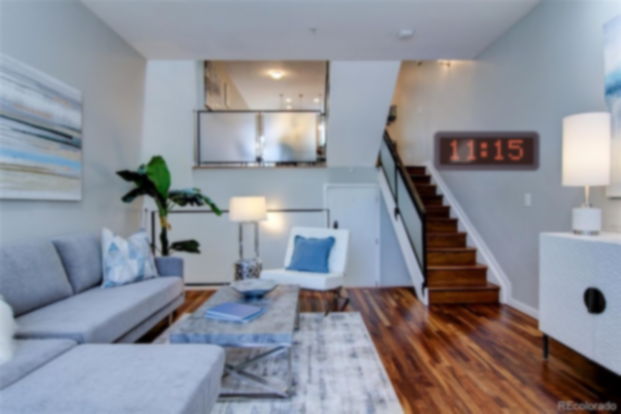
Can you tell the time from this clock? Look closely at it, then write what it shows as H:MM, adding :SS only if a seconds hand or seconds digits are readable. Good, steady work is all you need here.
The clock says 11:15
